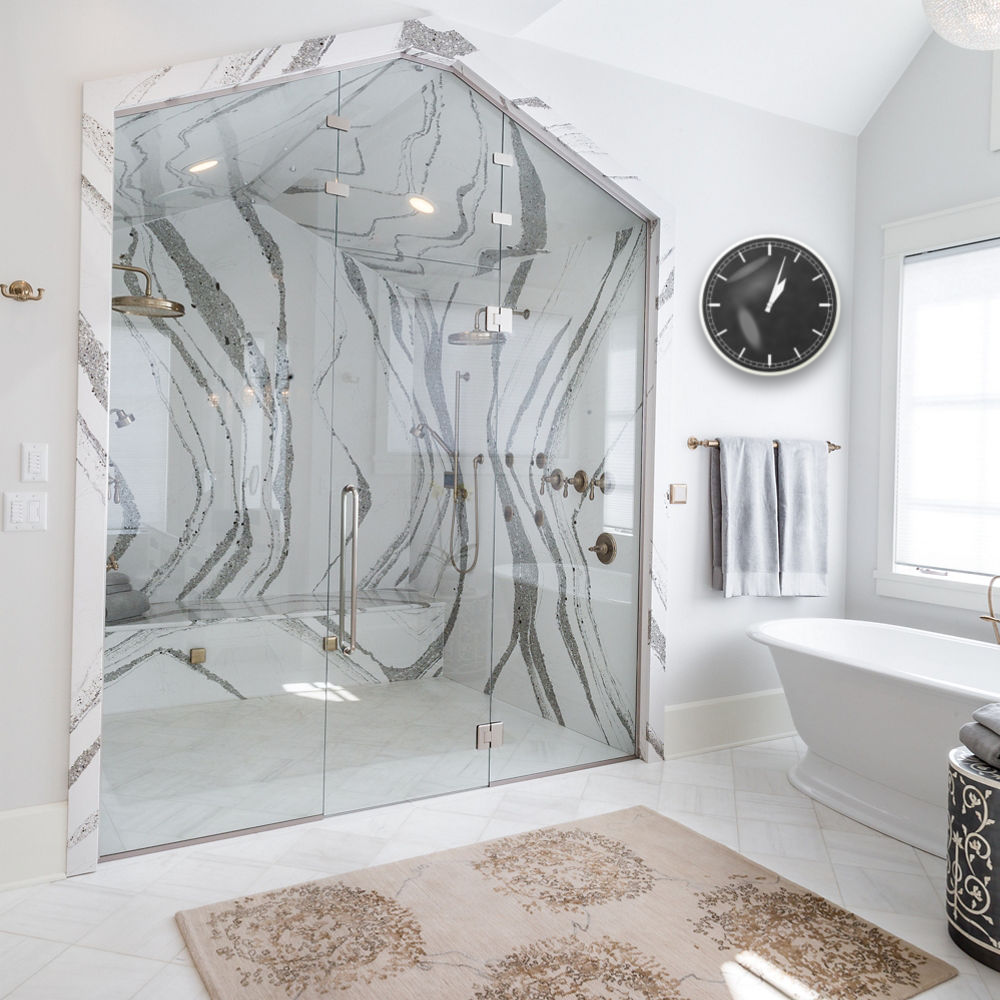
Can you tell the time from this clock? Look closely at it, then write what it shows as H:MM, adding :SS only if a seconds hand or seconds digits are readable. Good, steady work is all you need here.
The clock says 1:03
